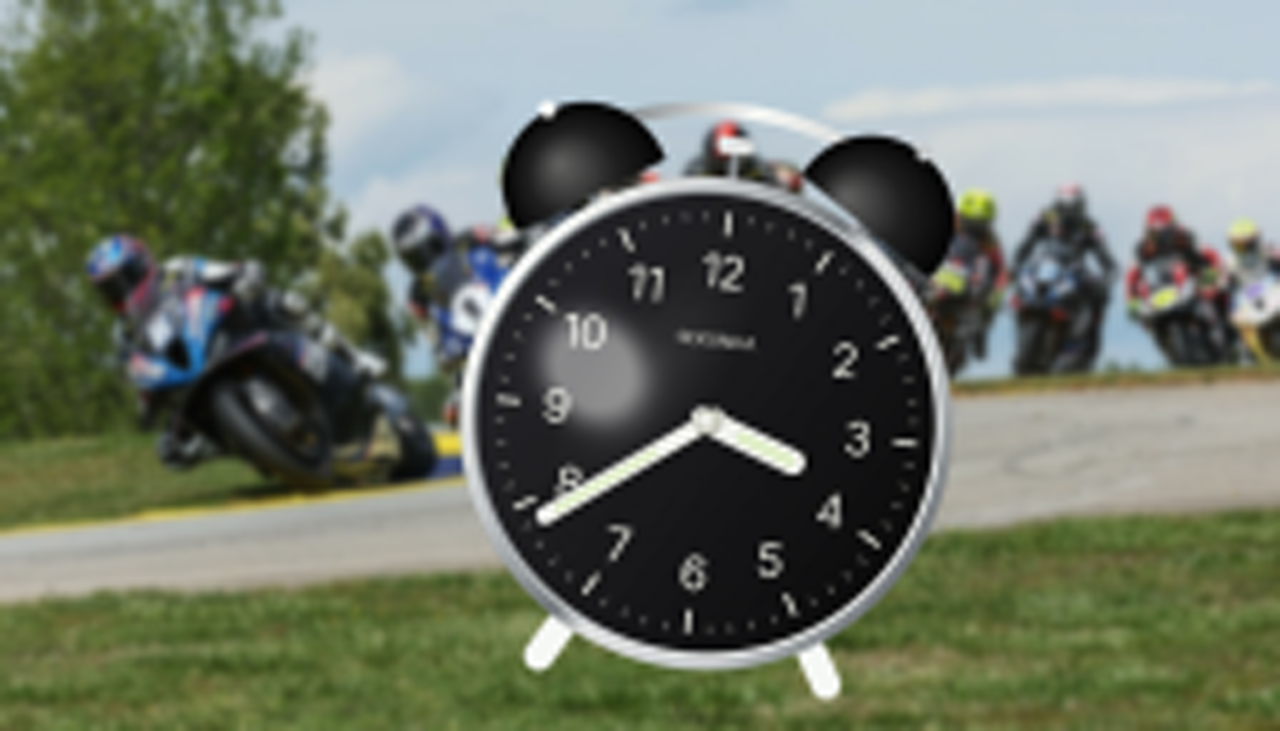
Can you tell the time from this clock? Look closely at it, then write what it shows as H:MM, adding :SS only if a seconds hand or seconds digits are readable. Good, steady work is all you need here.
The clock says 3:39
